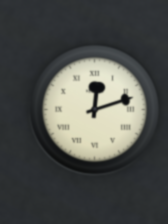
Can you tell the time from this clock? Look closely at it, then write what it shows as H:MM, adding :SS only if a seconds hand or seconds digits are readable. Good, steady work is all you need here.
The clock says 12:12
